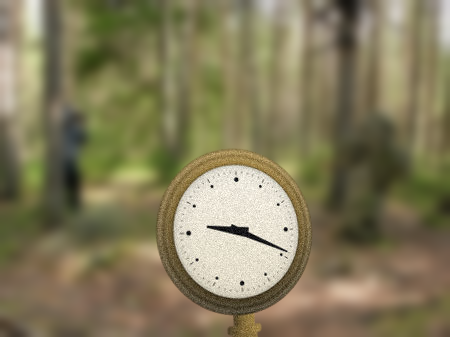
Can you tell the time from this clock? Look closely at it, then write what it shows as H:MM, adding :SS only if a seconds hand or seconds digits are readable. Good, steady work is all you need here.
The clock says 9:19
